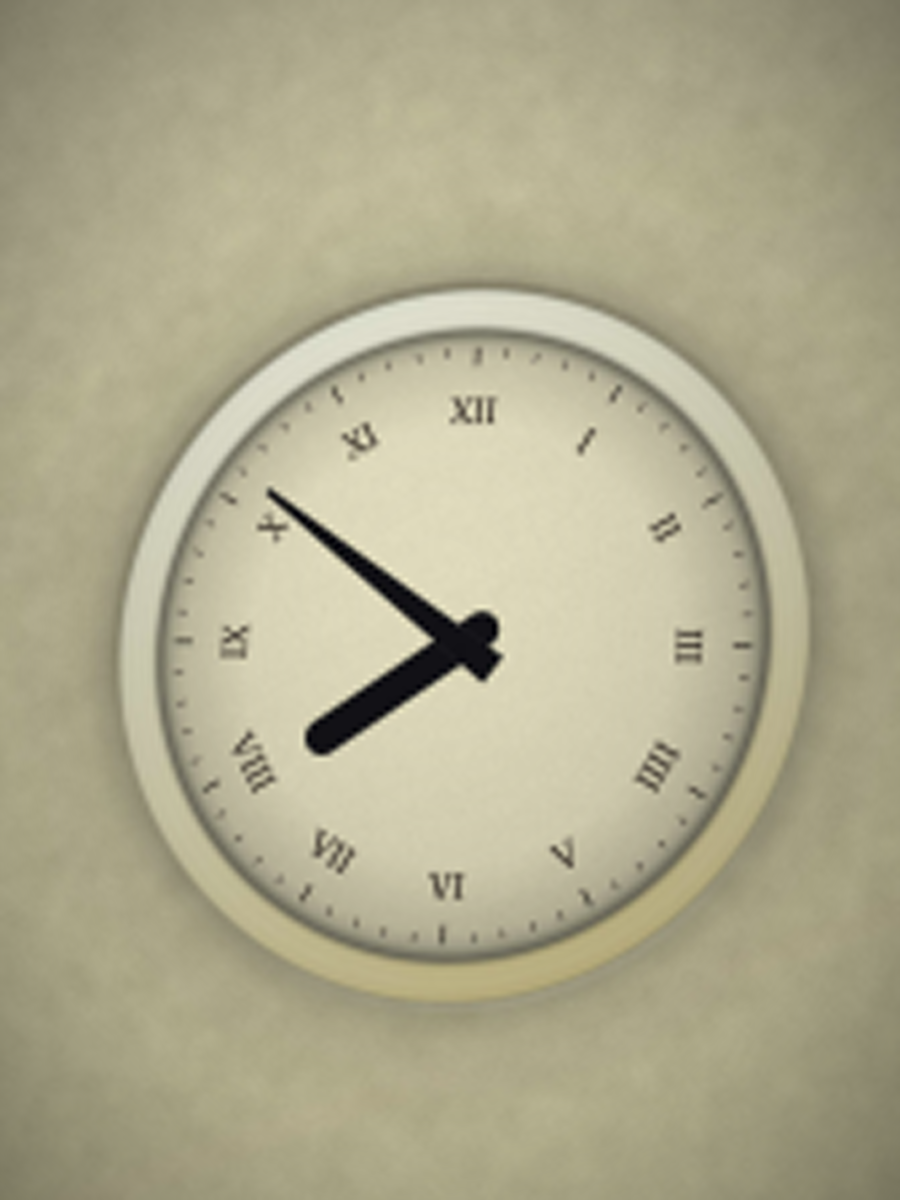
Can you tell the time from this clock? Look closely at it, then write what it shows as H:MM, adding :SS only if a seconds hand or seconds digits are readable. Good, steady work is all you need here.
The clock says 7:51
